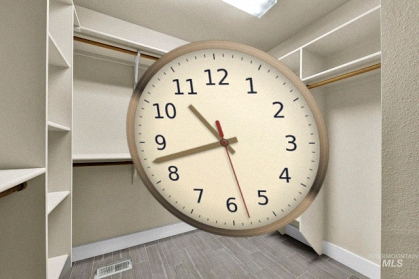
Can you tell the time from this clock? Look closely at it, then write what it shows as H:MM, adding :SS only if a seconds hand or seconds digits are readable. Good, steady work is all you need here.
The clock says 10:42:28
